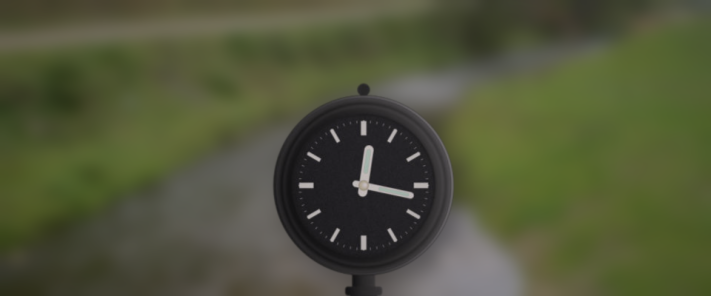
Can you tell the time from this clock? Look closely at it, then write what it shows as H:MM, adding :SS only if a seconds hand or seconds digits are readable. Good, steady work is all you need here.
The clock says 12:17
